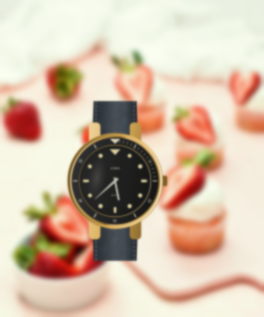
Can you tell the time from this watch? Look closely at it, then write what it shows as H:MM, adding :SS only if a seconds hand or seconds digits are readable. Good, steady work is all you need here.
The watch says 5:38
